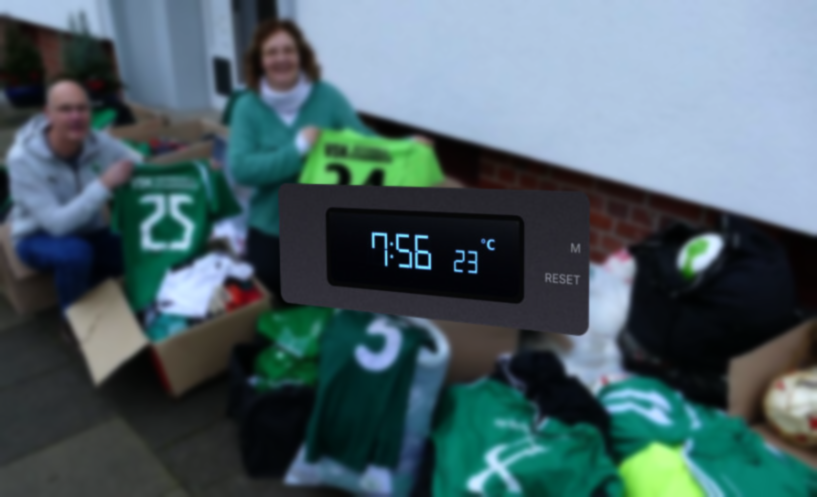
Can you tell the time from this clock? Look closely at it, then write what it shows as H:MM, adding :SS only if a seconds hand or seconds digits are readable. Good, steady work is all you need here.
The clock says 7:56
